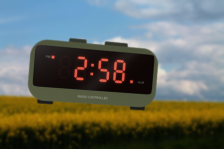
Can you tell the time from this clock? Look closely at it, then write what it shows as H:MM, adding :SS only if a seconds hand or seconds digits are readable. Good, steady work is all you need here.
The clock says 2:58
